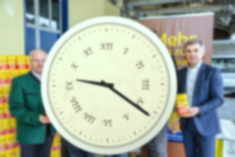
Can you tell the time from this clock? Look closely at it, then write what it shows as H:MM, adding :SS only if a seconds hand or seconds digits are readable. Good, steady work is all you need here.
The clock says 9:21
